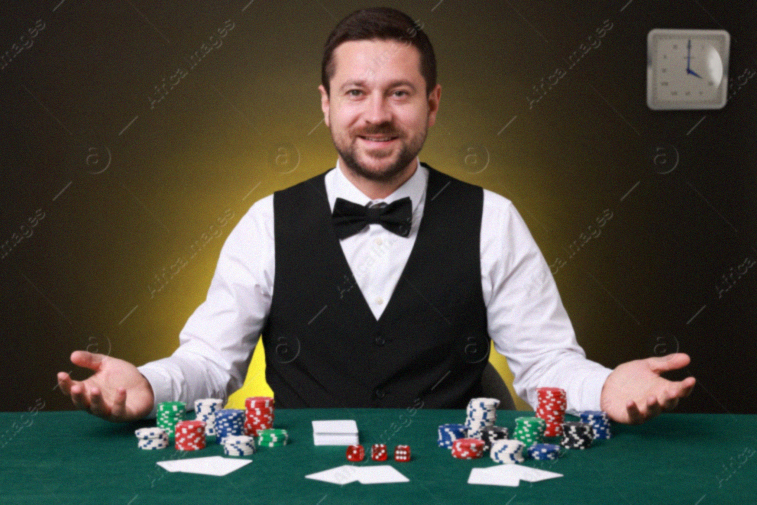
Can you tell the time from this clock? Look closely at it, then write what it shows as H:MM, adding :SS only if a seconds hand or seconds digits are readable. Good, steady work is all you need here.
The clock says 4:00
